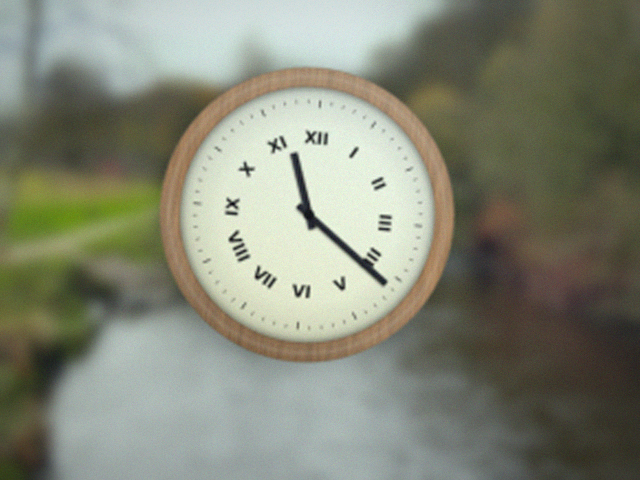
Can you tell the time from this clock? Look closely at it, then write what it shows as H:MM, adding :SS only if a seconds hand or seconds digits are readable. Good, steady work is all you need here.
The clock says 11:21
